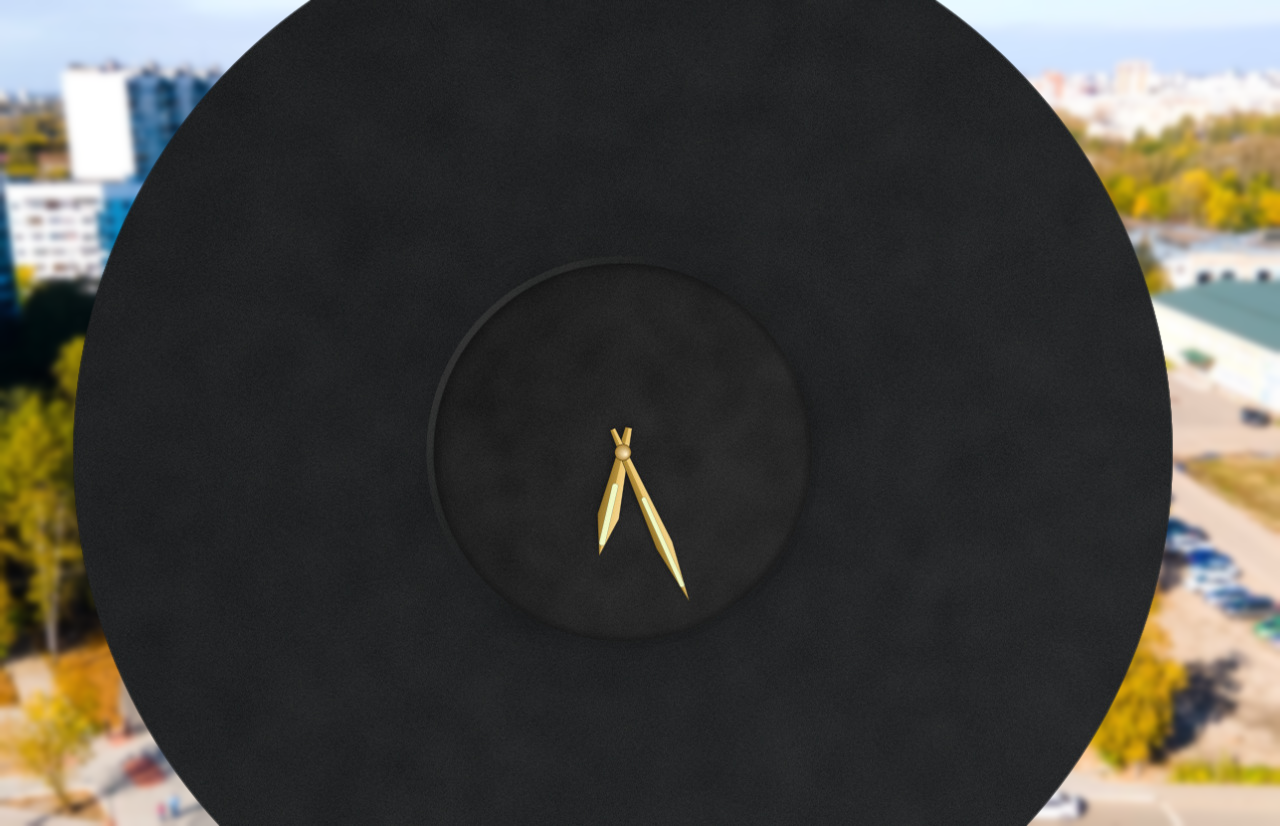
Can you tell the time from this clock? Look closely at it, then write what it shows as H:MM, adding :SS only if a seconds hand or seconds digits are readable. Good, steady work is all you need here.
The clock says 6:26
